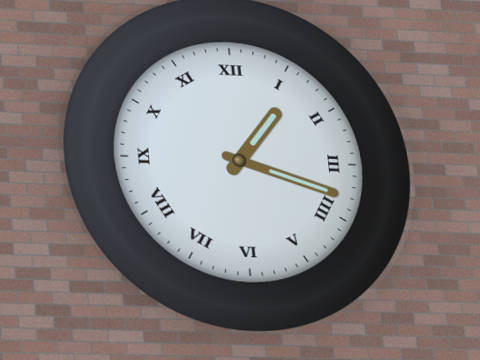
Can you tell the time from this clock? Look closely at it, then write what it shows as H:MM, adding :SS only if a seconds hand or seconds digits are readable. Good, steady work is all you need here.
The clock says 1:18
